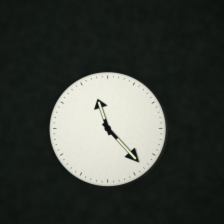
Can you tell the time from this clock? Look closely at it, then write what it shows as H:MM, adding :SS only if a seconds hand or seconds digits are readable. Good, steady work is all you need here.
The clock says 11:23
